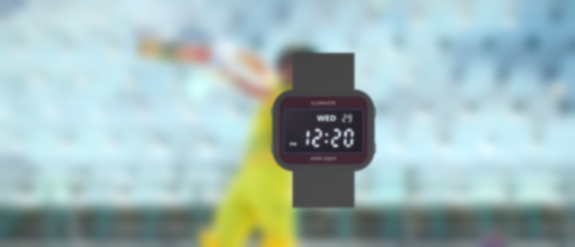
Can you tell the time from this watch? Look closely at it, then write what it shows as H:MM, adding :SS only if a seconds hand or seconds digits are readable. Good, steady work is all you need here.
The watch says 12:20
